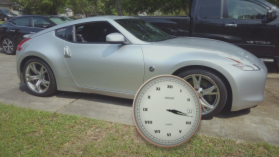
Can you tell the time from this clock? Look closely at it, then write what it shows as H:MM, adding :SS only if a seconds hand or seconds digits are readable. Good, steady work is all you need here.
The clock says 3:17
